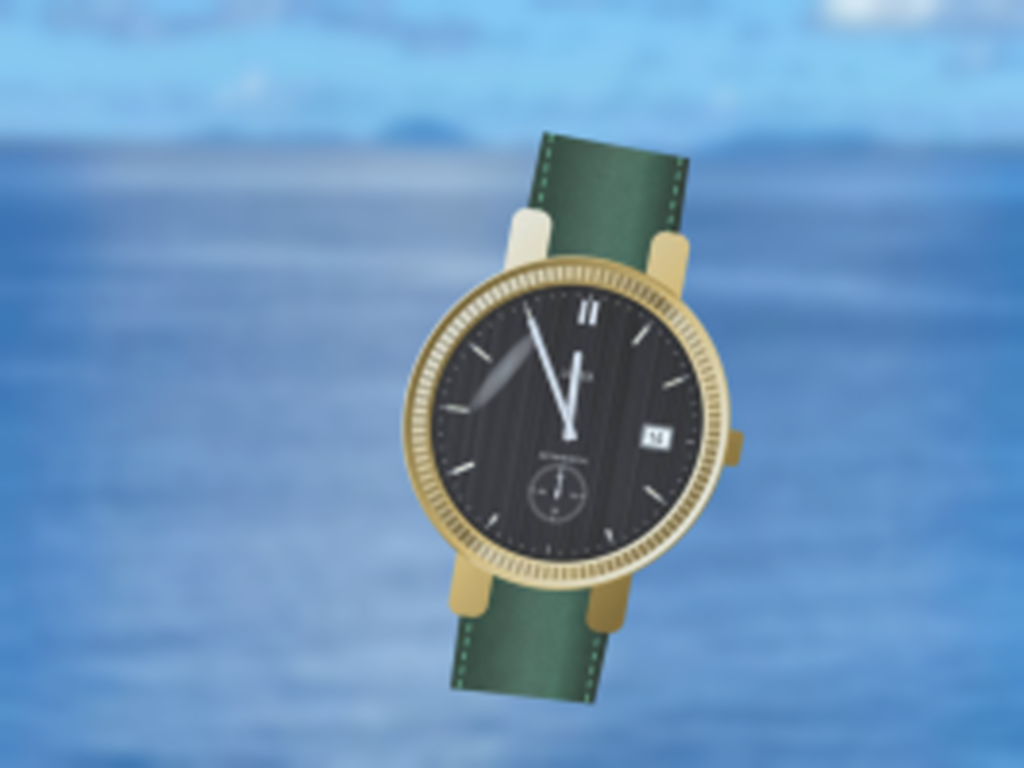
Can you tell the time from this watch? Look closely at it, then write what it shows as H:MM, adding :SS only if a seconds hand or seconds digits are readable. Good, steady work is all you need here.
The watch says 11:55
